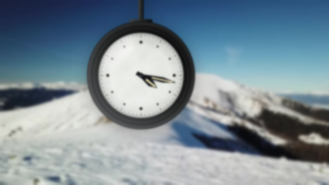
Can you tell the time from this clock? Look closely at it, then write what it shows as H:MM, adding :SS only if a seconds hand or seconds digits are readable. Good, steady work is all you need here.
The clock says 4:17
